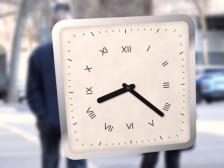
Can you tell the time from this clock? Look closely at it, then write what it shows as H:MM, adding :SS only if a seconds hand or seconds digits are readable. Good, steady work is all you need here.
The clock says 8:22
